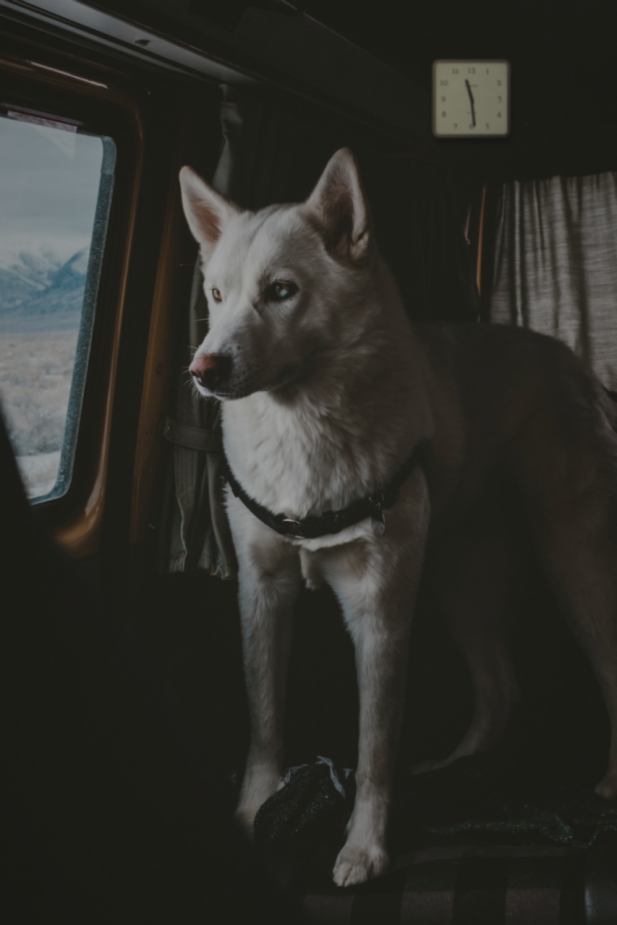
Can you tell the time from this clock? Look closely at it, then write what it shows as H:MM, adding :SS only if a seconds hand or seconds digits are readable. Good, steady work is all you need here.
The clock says 11:29
